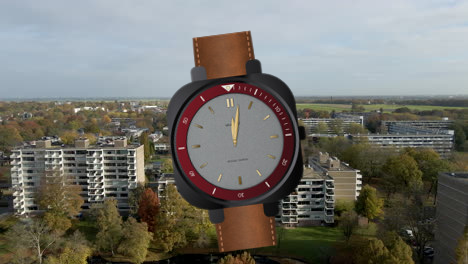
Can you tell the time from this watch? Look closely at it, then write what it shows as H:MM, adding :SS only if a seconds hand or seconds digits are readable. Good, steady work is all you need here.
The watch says 12:02
